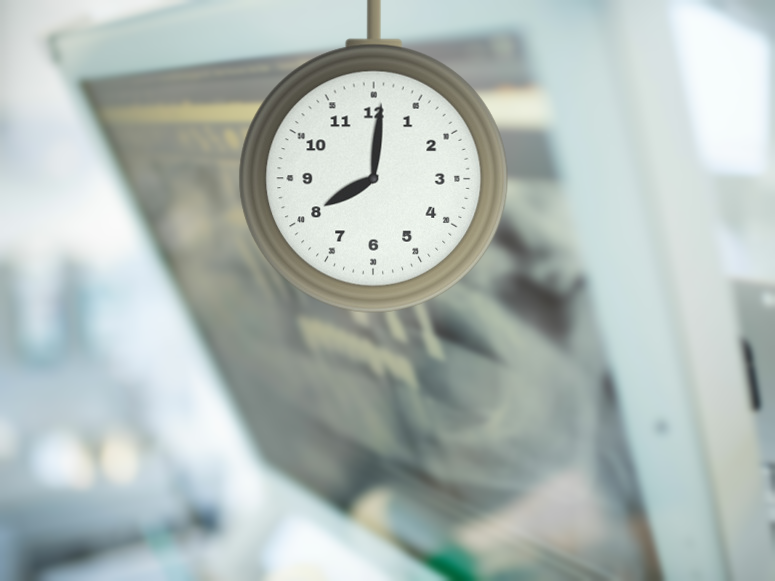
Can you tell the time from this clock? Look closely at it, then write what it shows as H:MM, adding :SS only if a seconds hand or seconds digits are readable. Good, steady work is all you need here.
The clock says 8:01
